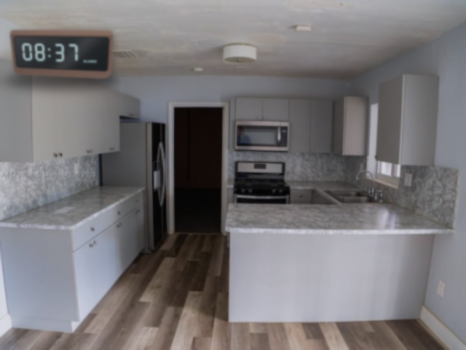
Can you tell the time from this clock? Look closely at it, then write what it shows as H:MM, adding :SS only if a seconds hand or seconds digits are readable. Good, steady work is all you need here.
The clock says 8:37
